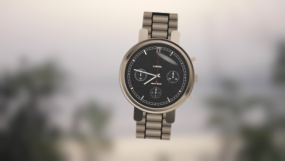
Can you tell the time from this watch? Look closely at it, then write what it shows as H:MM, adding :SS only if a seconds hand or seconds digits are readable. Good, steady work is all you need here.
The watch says 7:47
